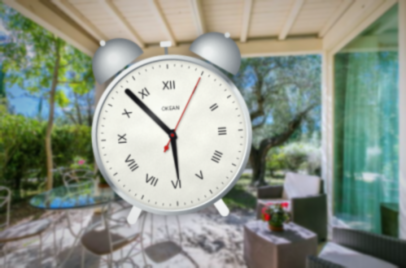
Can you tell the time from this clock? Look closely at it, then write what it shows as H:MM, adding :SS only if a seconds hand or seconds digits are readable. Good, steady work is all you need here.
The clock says 5:53:05
